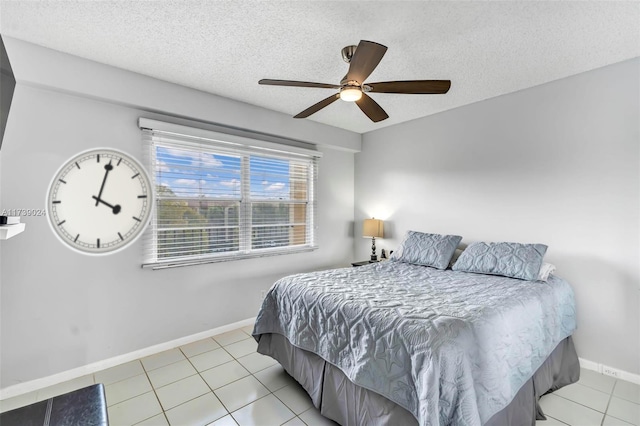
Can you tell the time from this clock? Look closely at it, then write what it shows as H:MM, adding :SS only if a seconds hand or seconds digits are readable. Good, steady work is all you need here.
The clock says 4:03
